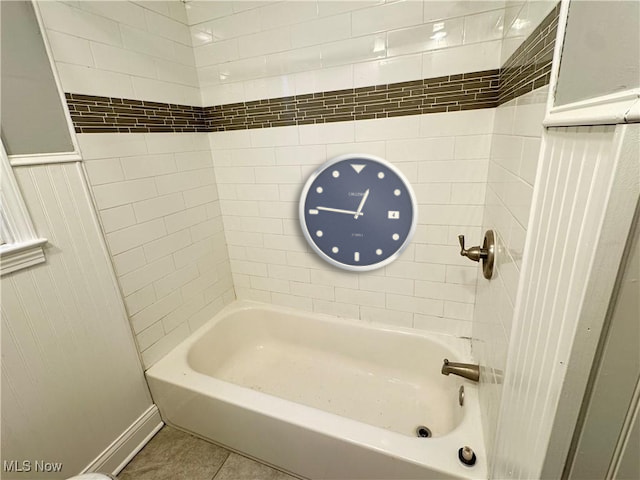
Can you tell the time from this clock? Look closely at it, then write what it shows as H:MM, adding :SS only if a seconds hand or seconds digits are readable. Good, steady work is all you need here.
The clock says 12:46
